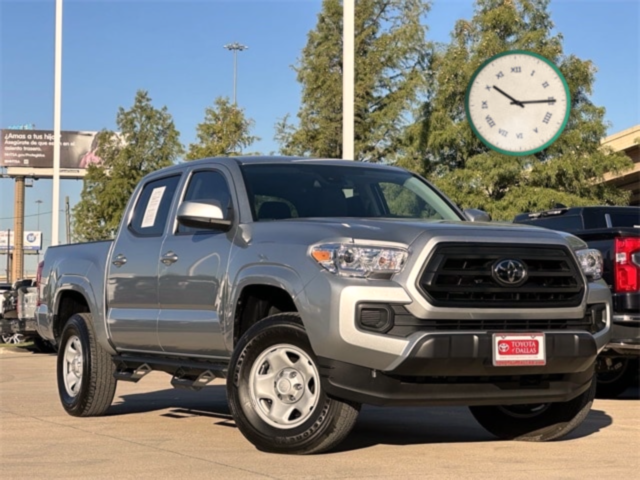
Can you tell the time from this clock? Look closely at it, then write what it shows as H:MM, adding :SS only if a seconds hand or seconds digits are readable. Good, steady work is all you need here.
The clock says 10:15
